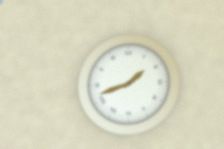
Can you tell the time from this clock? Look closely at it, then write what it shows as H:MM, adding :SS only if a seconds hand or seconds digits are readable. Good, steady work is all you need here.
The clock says 1:42
